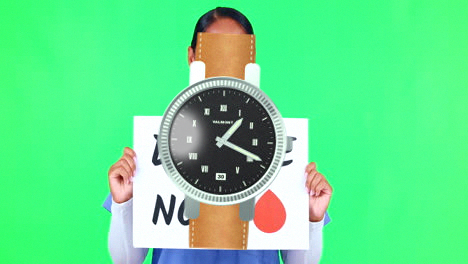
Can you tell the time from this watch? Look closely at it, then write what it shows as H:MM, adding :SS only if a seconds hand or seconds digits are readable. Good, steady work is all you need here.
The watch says 1:19
